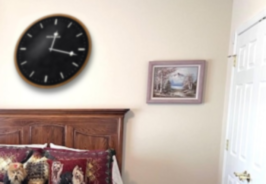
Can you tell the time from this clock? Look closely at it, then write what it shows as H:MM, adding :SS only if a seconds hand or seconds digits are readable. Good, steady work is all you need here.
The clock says 12:17
